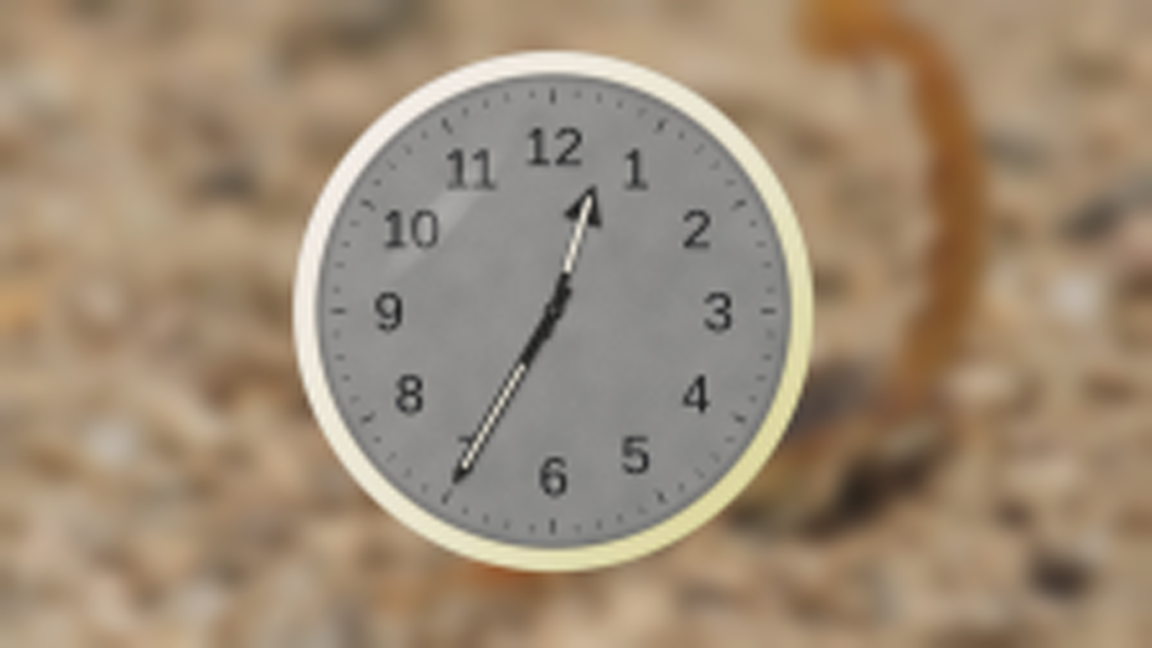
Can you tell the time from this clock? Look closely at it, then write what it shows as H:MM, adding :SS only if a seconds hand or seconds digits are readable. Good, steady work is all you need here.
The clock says 12:35
